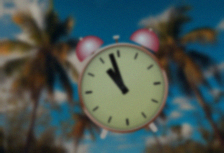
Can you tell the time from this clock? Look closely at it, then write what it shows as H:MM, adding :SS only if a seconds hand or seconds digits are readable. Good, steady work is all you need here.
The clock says 10:58
